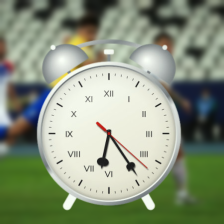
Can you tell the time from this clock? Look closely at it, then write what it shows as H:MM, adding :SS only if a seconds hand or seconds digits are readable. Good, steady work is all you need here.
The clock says 6:24:22
